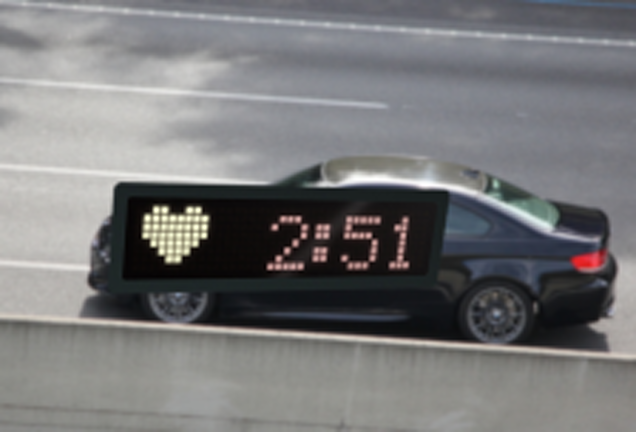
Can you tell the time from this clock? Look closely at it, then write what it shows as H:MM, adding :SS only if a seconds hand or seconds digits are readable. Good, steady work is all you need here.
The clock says 2:51
